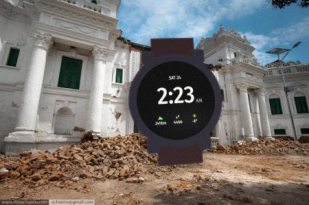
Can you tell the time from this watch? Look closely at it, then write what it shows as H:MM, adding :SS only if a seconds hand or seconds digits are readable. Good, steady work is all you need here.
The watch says 2:23
